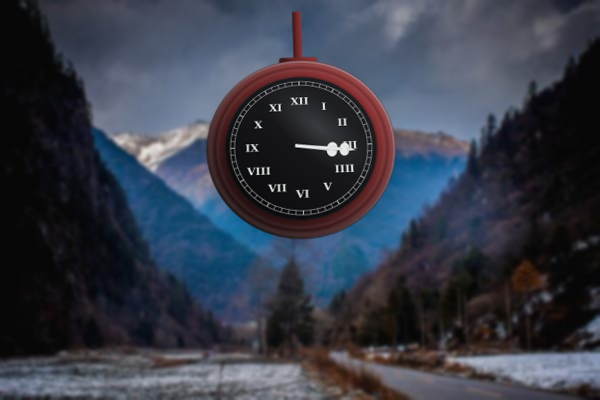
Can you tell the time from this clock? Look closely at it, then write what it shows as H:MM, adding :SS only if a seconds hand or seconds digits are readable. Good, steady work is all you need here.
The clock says 3:16
